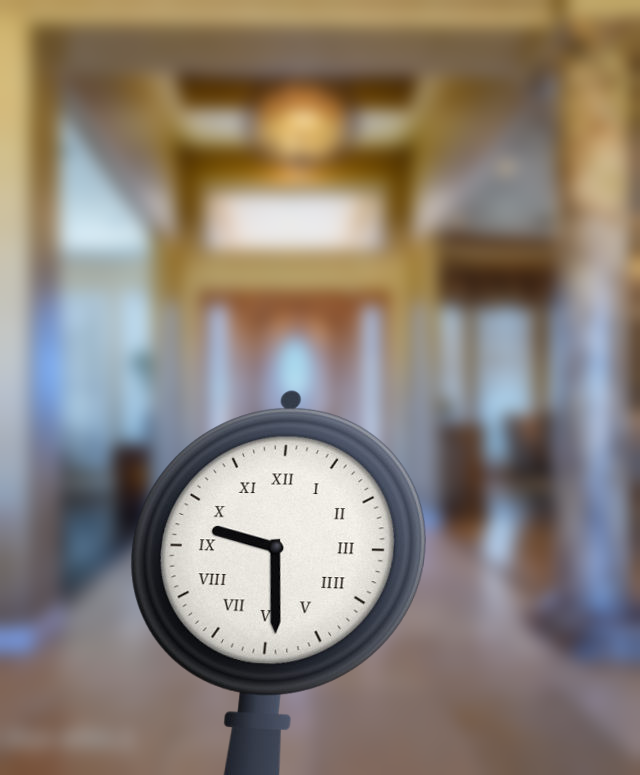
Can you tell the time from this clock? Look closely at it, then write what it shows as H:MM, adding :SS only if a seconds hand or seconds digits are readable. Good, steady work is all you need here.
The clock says 9:29
